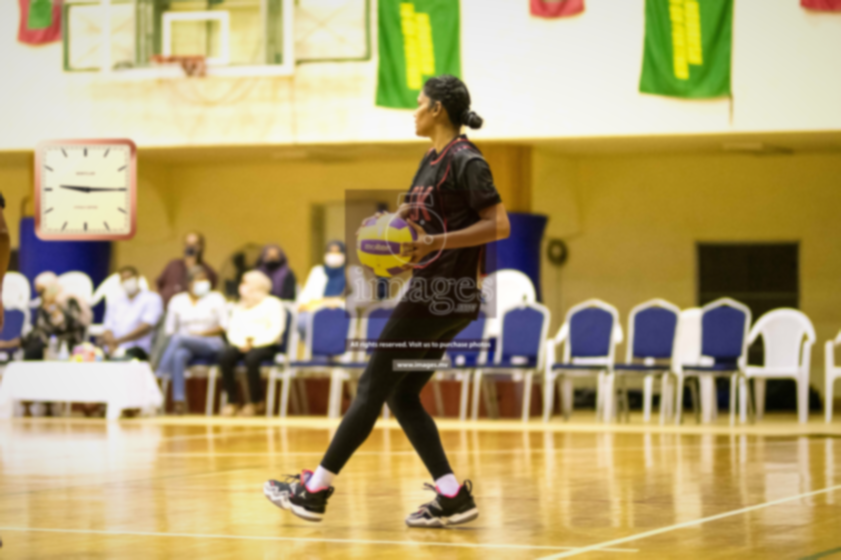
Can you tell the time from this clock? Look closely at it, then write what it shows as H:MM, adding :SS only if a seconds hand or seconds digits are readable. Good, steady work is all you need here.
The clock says 9:15
